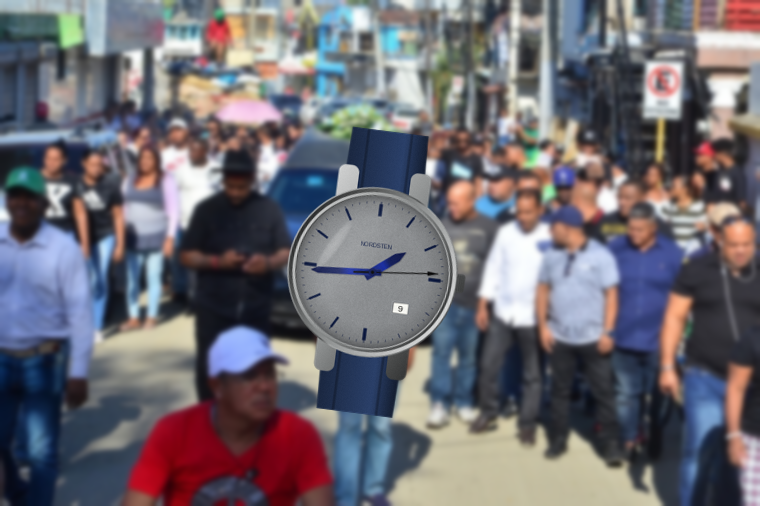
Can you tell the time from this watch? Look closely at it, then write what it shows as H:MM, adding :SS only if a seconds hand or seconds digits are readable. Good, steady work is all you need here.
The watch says 1:44:14
